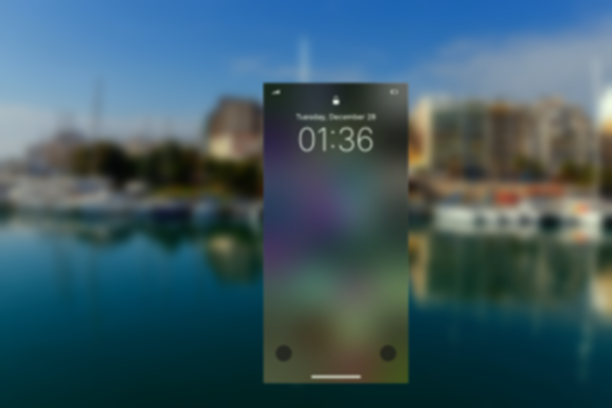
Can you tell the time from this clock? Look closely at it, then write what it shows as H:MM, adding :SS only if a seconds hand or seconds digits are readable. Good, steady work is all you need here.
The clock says 1:36
